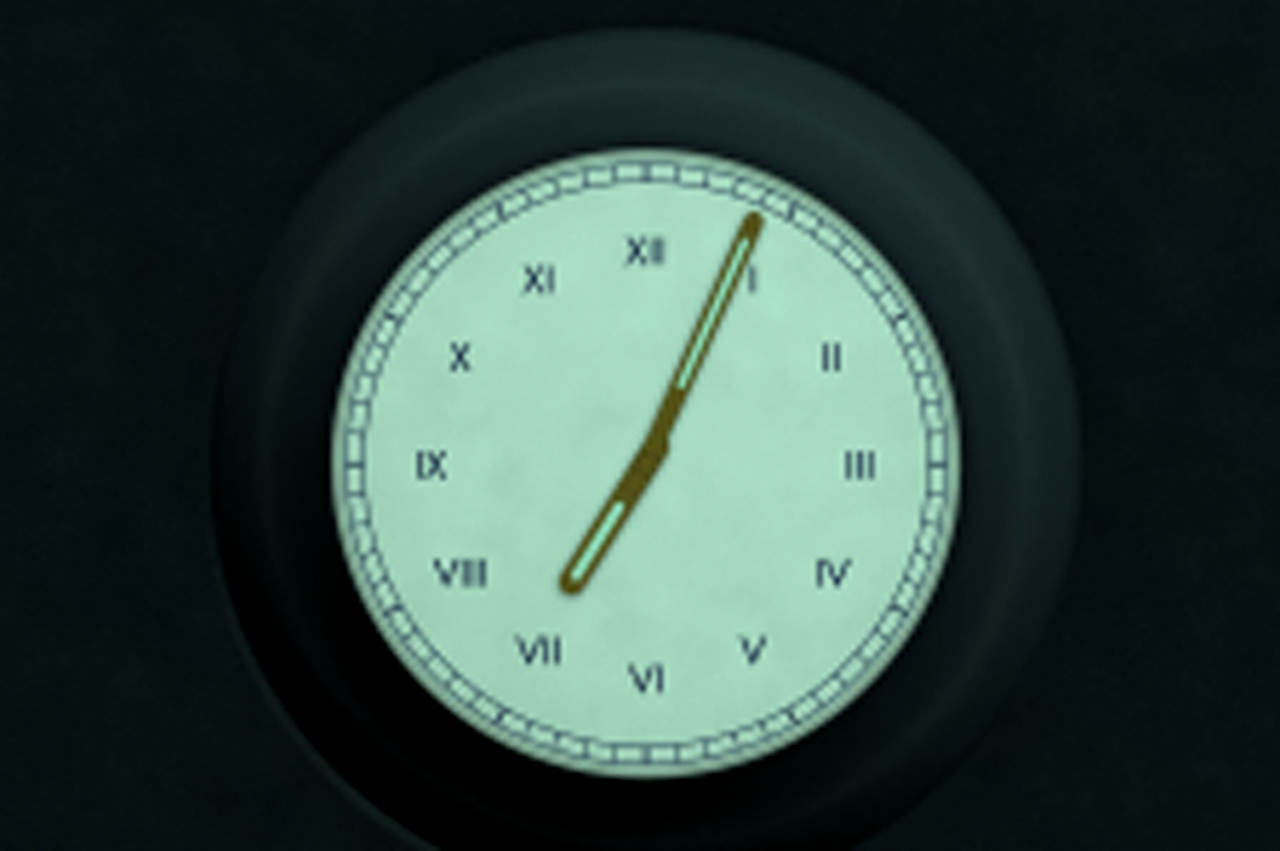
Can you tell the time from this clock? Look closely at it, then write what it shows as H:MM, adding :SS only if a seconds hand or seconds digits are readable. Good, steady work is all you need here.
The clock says 7:04
